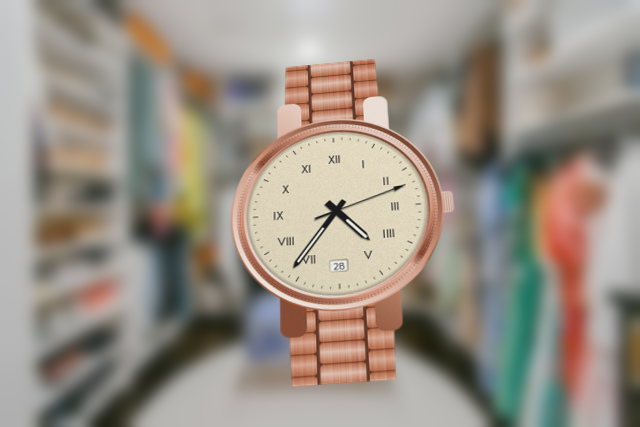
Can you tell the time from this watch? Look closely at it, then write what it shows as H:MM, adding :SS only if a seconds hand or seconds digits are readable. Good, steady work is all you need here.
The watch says 4:36:12
